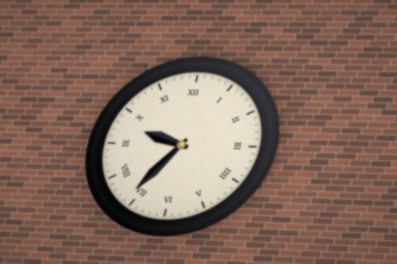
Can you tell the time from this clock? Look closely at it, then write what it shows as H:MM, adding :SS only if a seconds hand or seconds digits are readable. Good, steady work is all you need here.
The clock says 9:36
